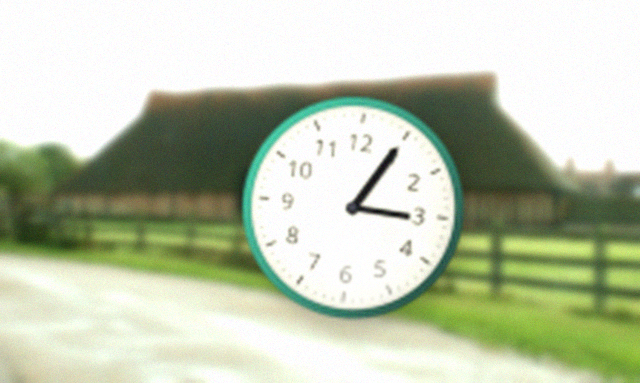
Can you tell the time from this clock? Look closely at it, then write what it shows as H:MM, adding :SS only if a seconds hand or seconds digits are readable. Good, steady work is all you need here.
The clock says 3:05
